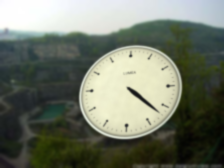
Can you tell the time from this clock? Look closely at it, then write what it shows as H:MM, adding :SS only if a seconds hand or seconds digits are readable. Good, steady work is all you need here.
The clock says 4:22
